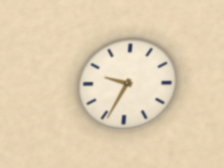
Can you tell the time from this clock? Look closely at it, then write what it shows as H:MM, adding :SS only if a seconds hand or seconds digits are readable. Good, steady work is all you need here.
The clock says 9:34
